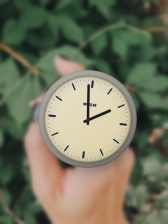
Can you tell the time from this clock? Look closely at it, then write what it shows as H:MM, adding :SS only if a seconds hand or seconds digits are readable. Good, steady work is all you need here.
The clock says 1:59
